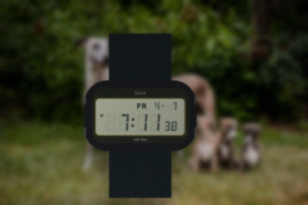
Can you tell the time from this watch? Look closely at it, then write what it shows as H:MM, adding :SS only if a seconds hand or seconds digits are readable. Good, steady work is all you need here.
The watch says 7:11:38
